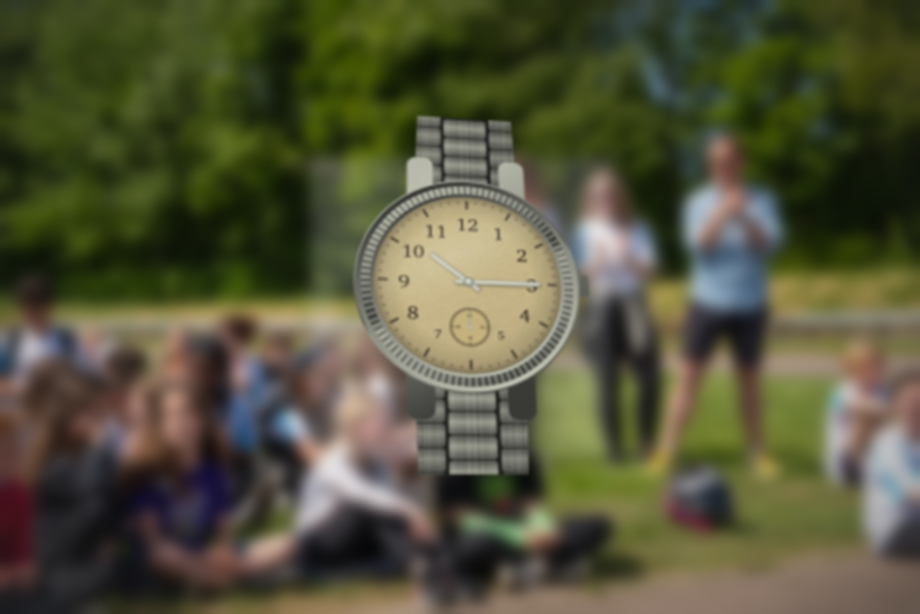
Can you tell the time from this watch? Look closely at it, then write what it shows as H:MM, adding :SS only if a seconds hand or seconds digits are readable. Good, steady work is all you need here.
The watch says 10:15
